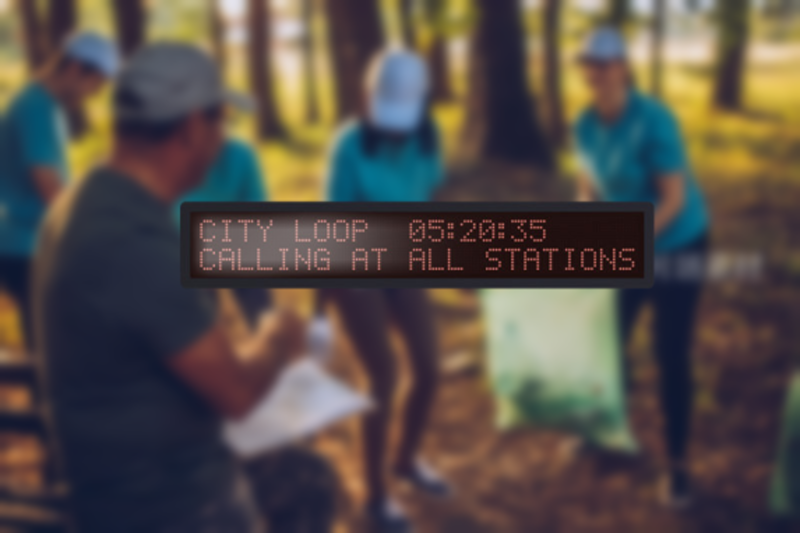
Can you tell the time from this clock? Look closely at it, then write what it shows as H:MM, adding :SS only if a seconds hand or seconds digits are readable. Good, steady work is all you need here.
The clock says 5:20:35
